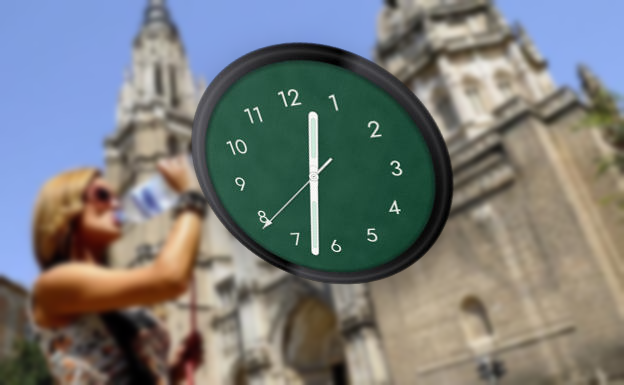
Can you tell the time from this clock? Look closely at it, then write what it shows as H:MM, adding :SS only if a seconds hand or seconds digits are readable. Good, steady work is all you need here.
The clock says 12:32:39
